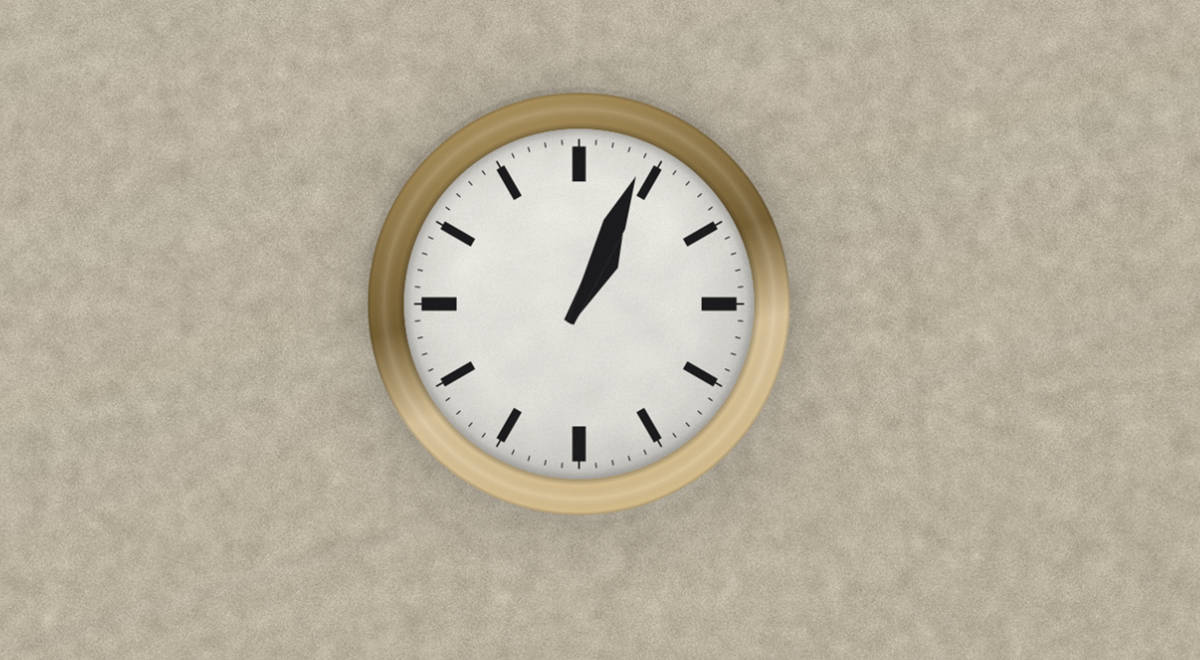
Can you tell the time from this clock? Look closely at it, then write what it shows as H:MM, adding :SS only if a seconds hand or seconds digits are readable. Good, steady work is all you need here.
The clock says 1:04
